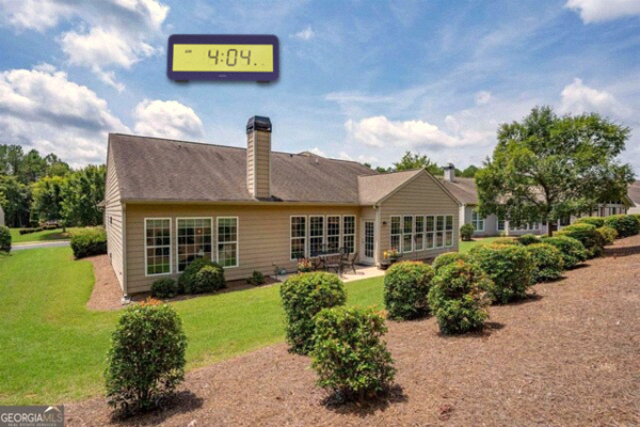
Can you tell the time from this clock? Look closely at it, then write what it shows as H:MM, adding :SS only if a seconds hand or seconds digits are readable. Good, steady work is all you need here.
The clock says 4:04
